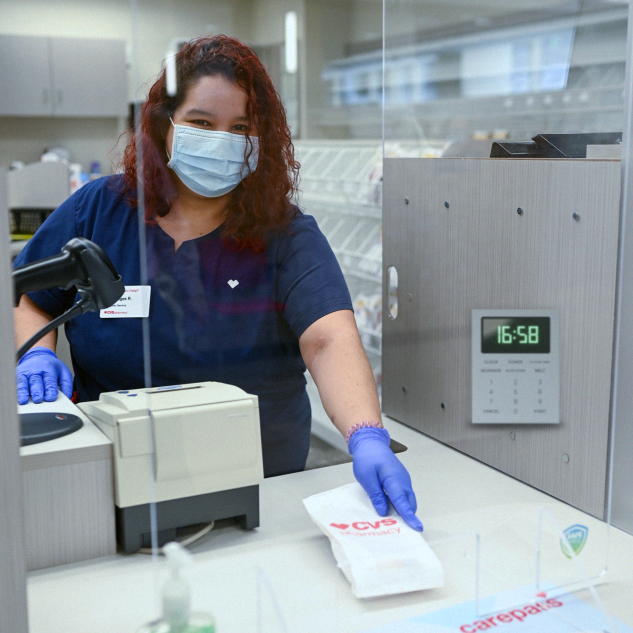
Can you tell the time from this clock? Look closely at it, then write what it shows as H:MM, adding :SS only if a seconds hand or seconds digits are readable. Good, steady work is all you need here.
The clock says 16:58
